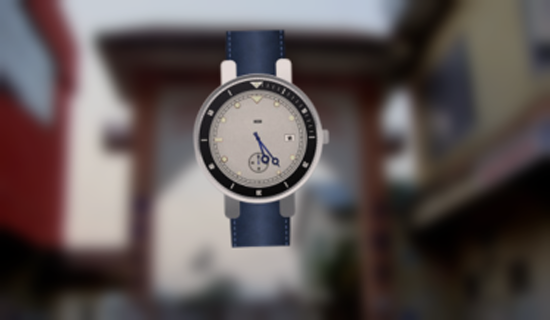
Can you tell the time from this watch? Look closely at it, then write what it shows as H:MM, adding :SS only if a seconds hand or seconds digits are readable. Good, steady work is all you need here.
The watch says 5:24
